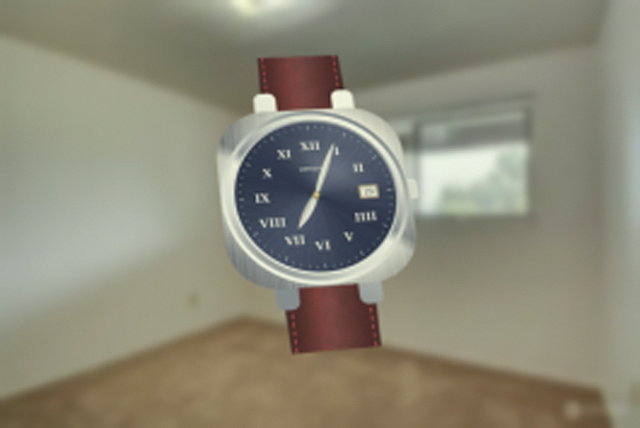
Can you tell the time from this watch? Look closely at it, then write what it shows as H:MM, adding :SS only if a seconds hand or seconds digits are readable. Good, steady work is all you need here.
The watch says 7:04
